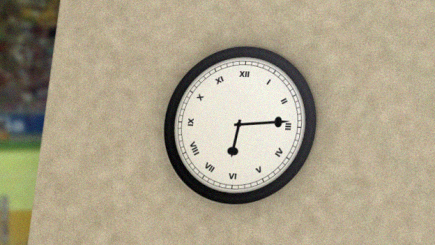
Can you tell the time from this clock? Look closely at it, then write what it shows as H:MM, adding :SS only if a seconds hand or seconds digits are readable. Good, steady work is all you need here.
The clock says 6:14
